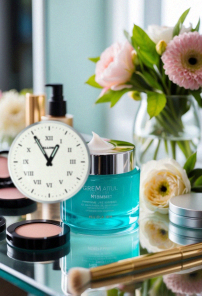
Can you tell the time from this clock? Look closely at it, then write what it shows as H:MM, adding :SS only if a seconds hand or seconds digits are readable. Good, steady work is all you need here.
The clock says 12:55
